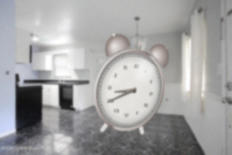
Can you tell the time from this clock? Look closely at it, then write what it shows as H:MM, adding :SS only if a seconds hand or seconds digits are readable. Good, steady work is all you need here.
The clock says 8:40
